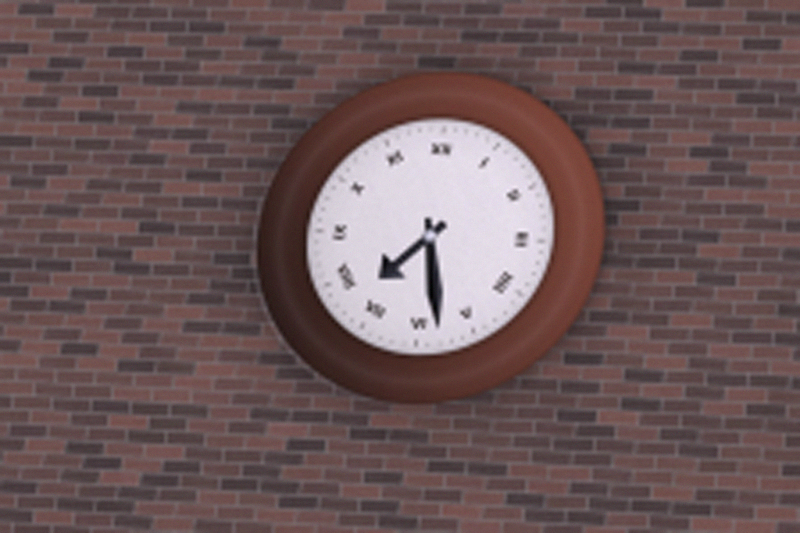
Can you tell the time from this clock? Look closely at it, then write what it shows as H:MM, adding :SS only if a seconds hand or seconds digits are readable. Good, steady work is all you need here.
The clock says 7:28
